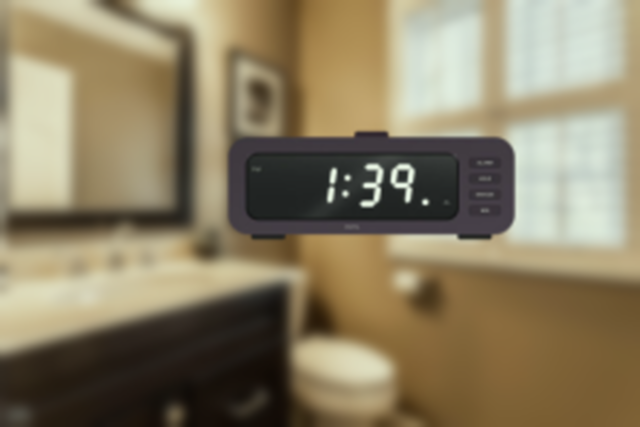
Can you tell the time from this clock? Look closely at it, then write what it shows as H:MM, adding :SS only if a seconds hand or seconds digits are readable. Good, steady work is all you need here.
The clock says 1:39
